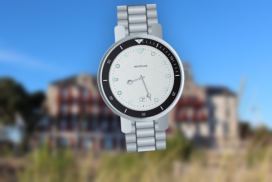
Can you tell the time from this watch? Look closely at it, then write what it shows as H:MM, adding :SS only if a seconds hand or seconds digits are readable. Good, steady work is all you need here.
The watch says 8:27
